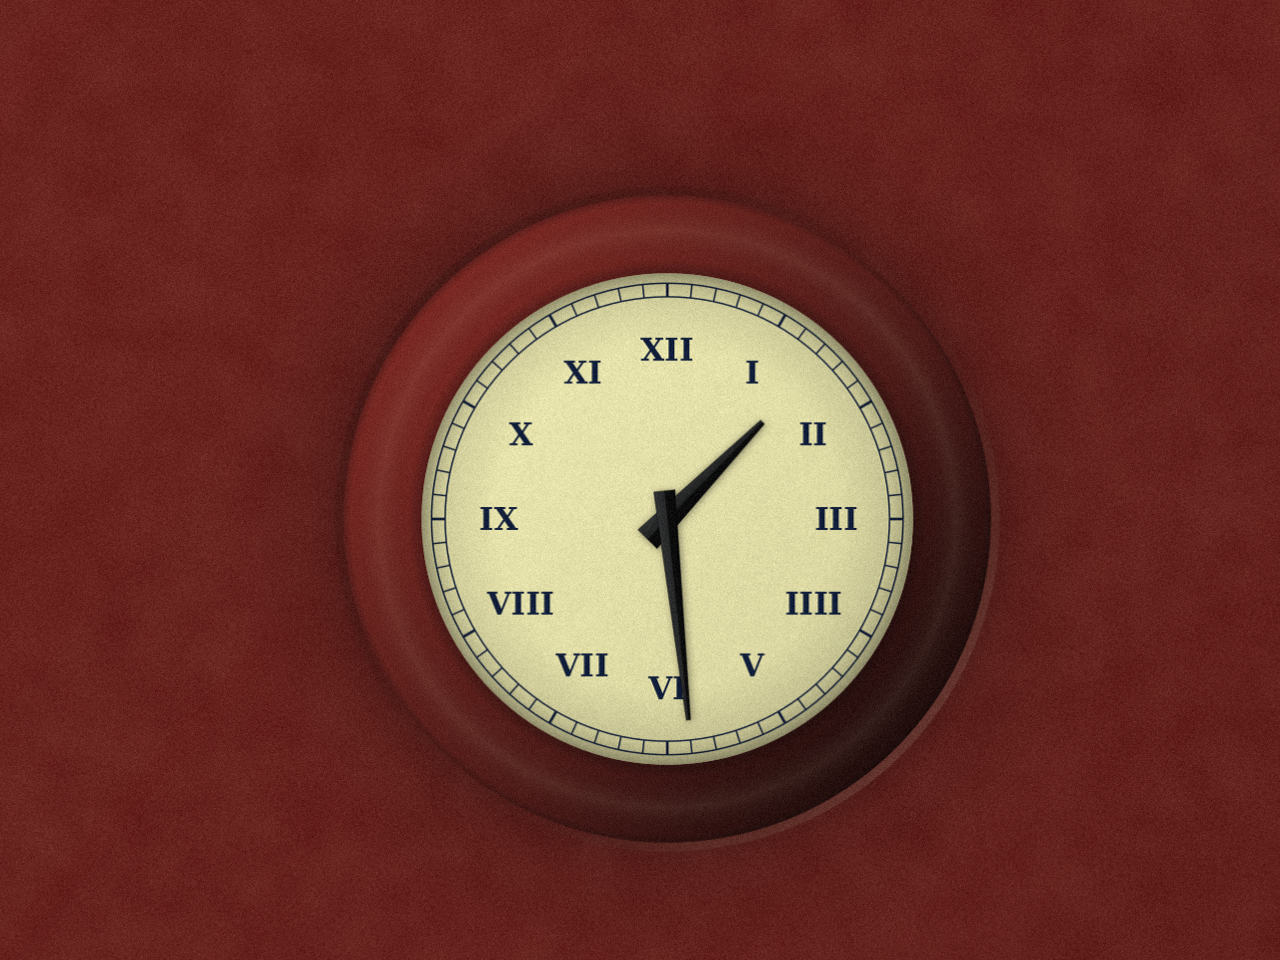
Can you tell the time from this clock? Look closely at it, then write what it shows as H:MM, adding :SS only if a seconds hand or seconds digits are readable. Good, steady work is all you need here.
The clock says 1:29
